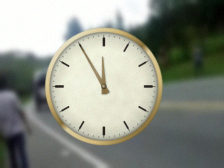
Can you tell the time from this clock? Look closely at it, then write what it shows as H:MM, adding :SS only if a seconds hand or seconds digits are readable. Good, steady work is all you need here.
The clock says 11:55
